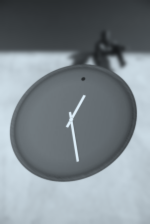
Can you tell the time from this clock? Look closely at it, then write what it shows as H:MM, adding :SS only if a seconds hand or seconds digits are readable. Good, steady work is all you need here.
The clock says 12:26
